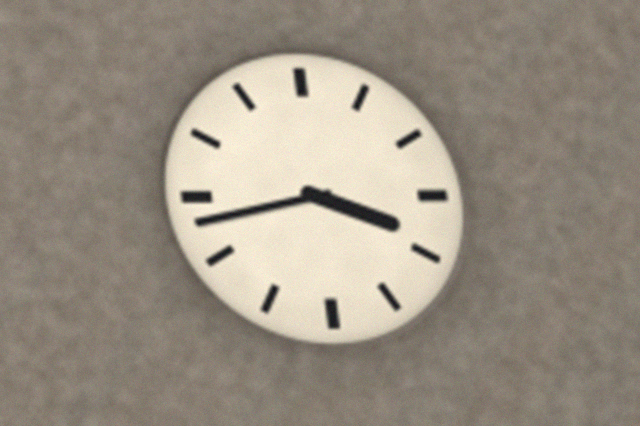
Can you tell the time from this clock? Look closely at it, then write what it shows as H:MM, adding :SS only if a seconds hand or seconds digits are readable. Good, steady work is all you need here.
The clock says 3:43
